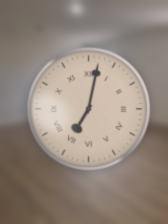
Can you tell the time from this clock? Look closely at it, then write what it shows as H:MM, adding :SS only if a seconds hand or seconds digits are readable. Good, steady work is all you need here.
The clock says 7:02
